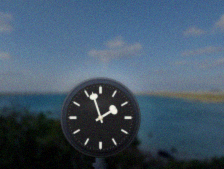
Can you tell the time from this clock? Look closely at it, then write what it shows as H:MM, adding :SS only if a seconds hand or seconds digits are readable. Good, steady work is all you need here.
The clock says 1:57
